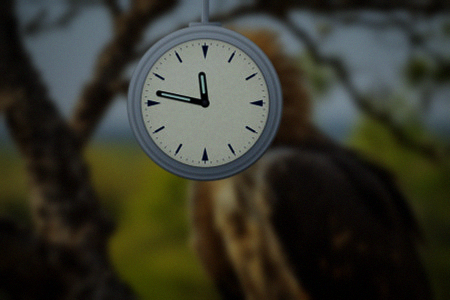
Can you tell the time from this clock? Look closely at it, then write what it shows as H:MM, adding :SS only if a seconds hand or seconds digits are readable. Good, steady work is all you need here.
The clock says 11:47
